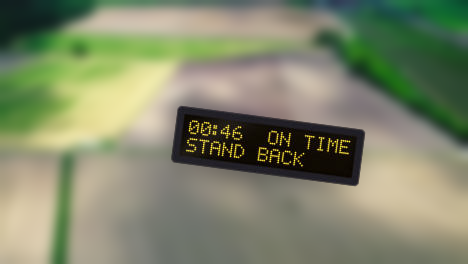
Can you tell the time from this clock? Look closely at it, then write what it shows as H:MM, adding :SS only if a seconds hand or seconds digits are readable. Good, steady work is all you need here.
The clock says 0:46
